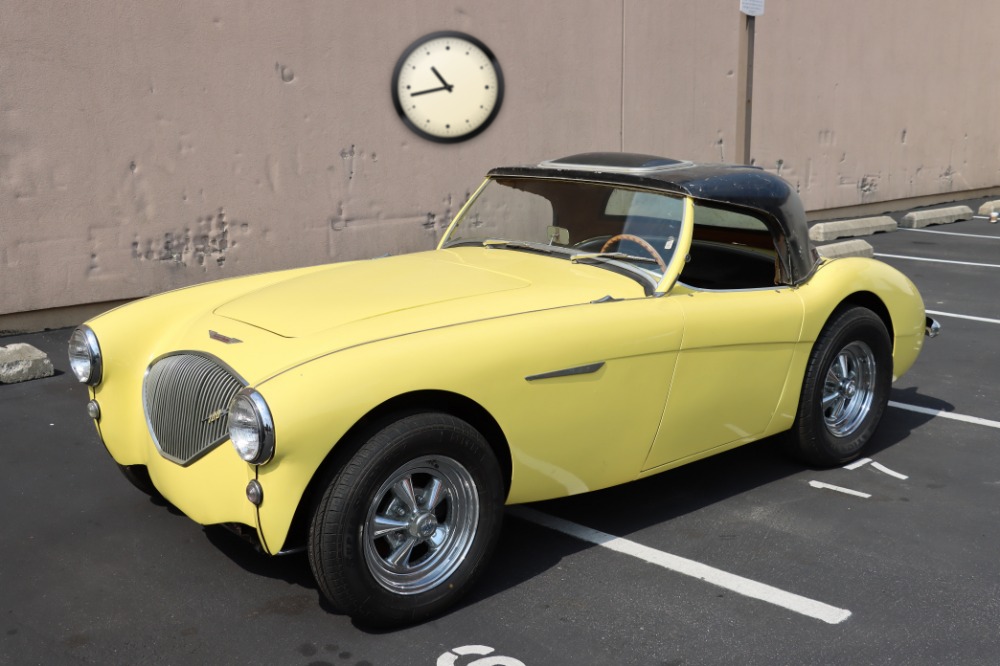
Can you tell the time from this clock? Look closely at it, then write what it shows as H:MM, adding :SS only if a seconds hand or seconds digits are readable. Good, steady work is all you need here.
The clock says 10:43
